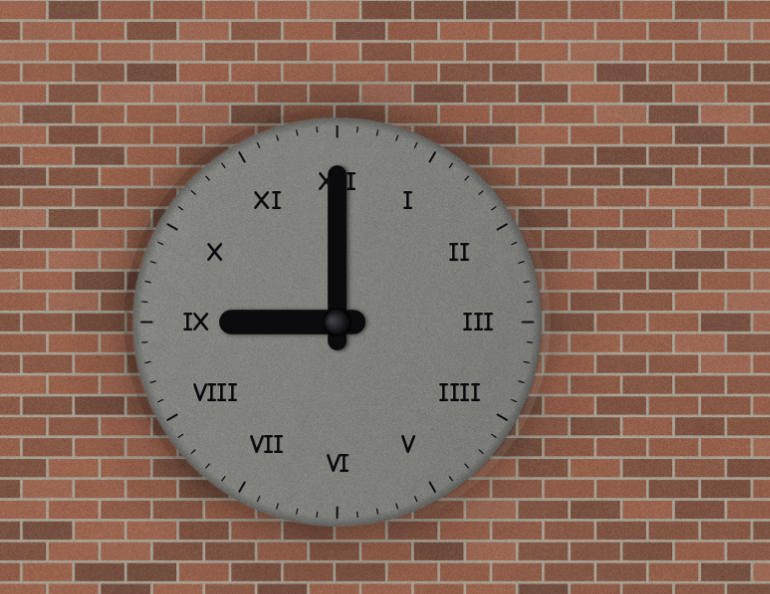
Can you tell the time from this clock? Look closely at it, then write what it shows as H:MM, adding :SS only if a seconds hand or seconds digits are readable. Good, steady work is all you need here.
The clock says 9:00
